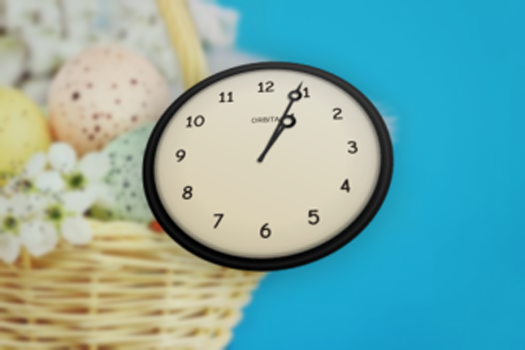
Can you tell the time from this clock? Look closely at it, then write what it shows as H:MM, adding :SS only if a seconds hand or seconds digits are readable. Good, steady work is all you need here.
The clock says 1:04
